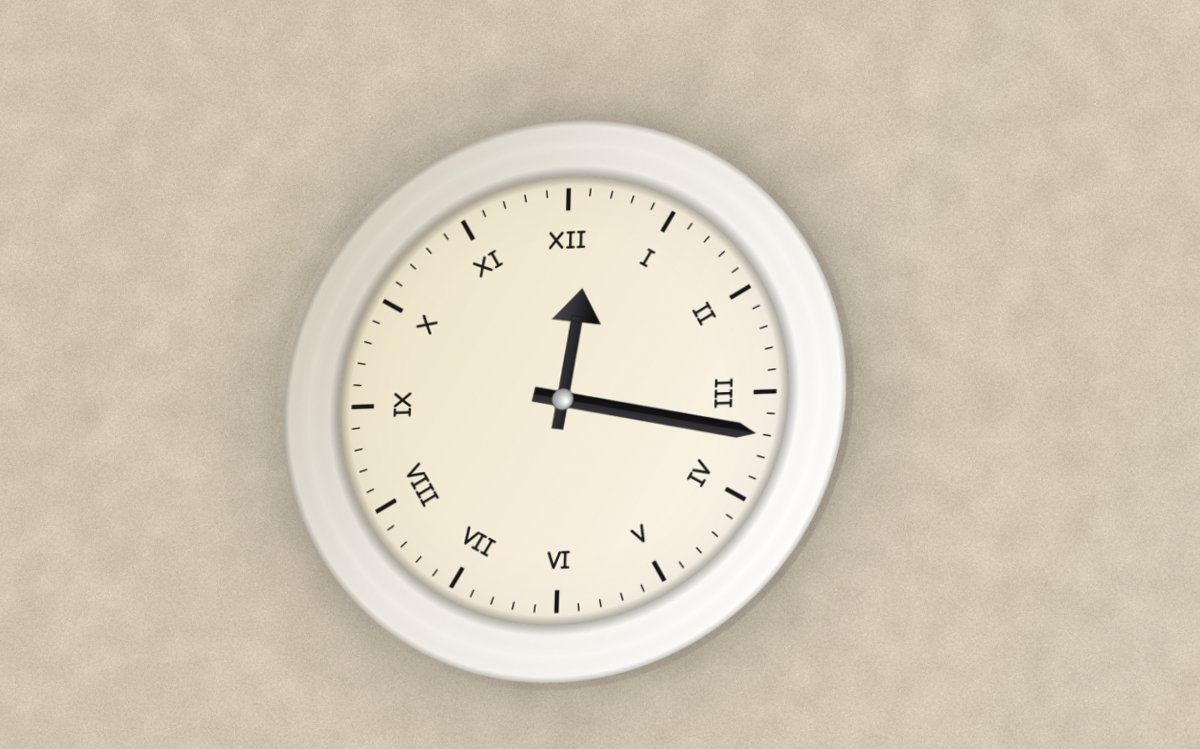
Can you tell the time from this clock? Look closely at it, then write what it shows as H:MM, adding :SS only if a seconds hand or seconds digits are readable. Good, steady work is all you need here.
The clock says 12:17
